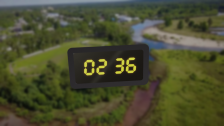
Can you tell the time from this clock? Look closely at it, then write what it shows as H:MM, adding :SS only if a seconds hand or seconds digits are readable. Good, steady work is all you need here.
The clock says 2:36
